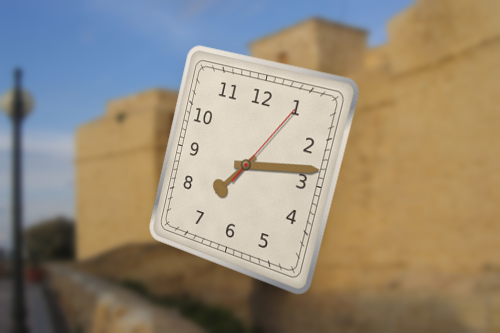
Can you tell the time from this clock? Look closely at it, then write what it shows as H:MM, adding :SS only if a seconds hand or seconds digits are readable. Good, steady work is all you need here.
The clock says 7:13:05
